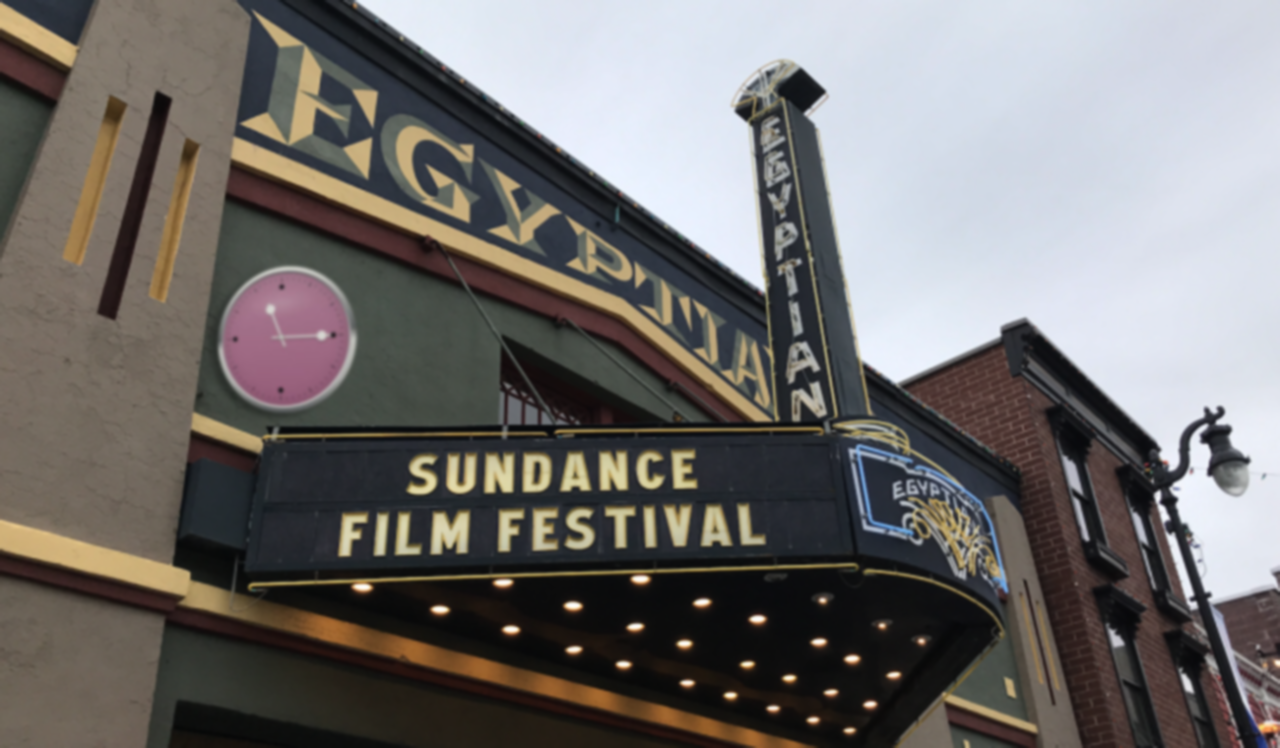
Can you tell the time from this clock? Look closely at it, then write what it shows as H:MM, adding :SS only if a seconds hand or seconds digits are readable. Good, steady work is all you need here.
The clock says 11:15
